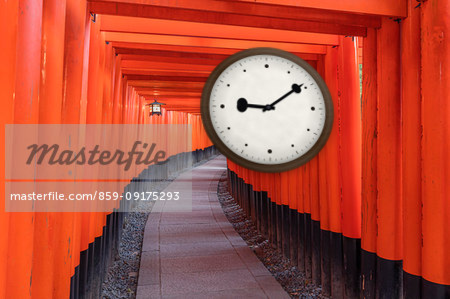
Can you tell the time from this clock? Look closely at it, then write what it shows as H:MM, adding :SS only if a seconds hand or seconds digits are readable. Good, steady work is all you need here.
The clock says 9:09
